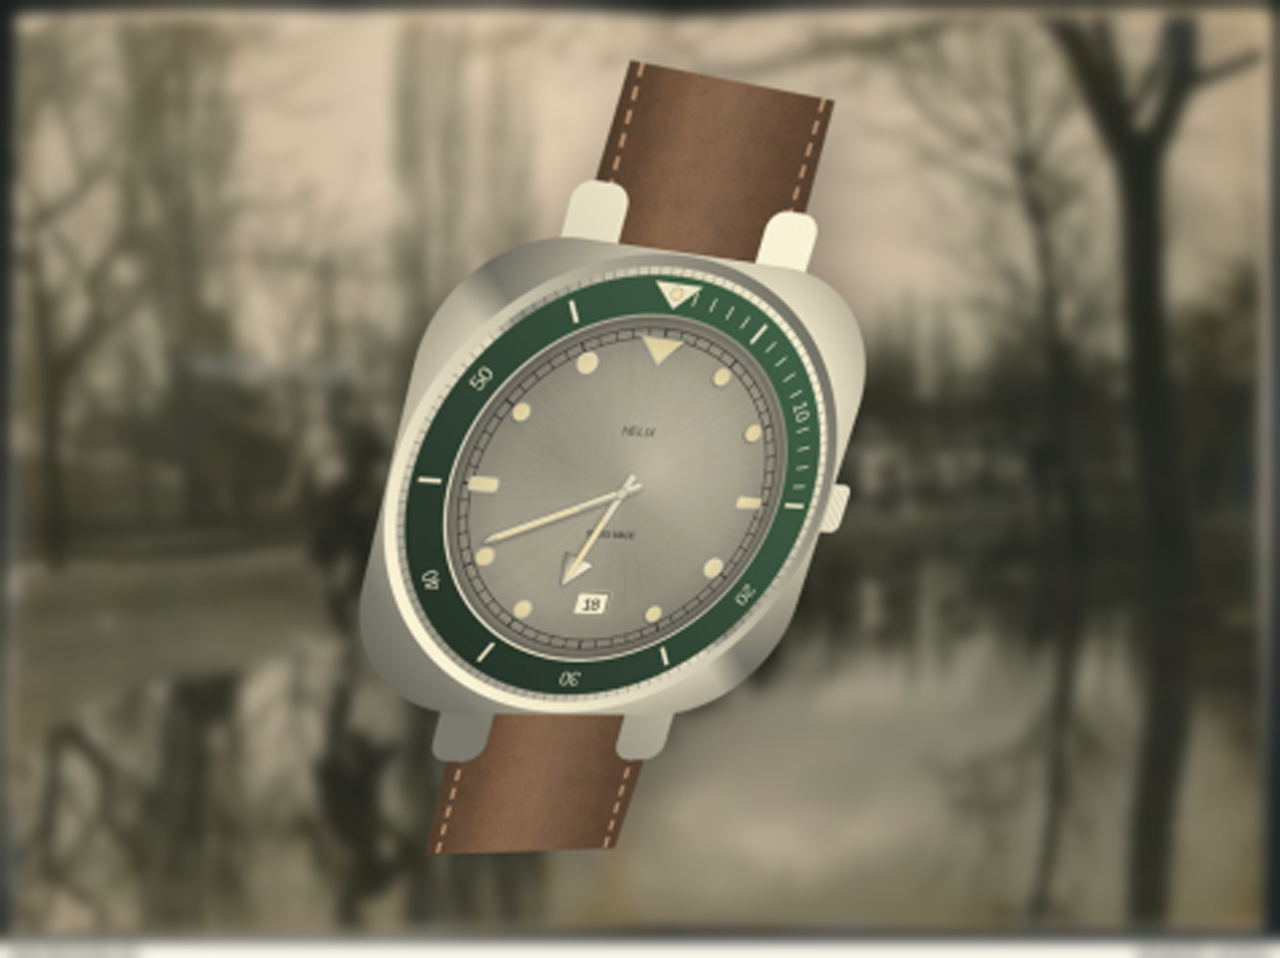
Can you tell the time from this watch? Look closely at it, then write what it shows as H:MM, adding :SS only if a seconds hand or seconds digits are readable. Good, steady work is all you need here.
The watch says 6:41
